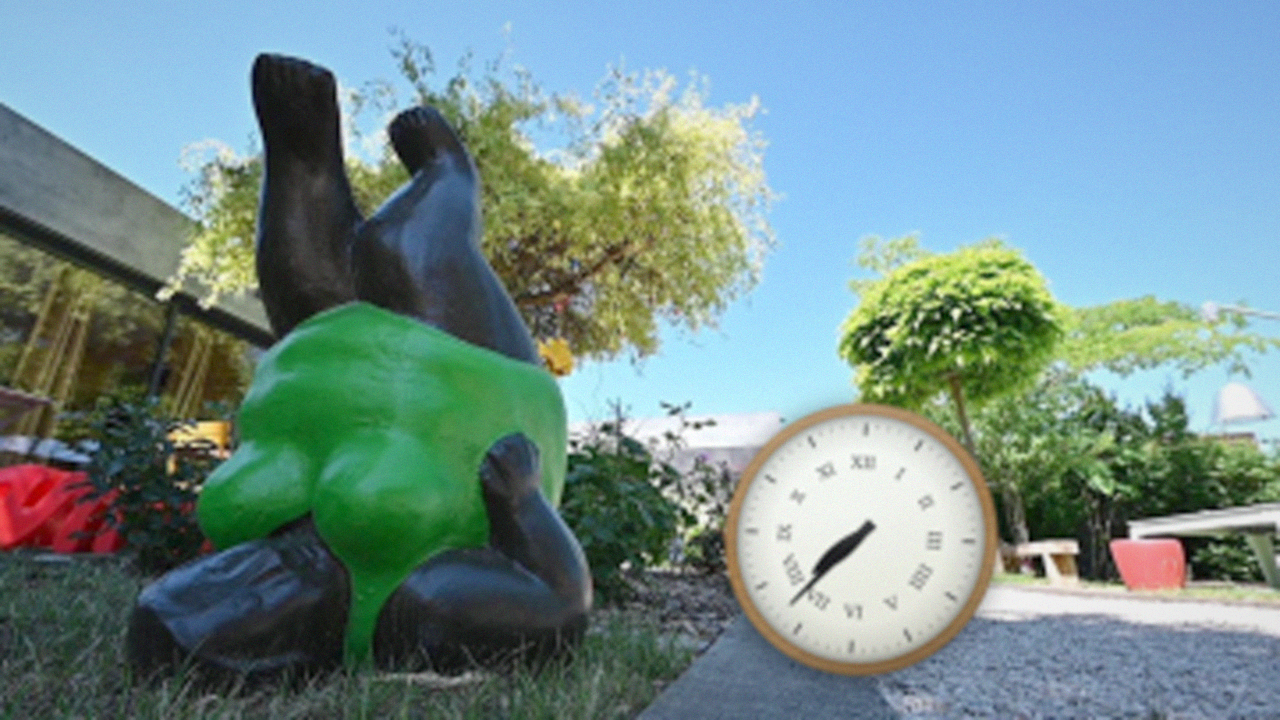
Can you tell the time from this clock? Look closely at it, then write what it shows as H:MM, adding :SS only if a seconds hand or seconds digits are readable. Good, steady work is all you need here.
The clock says 7:37
